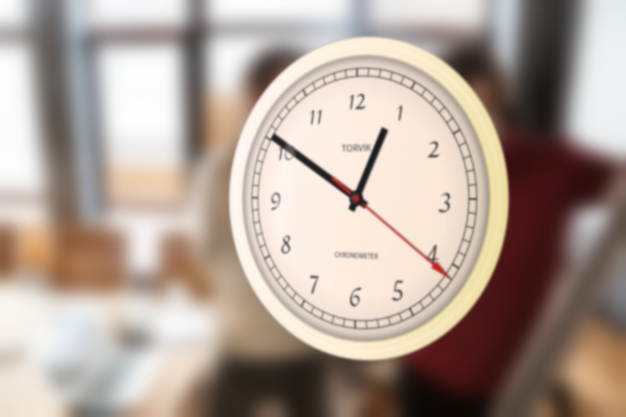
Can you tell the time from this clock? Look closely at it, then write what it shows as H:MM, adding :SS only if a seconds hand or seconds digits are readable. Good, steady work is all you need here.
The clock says 12:50:21
